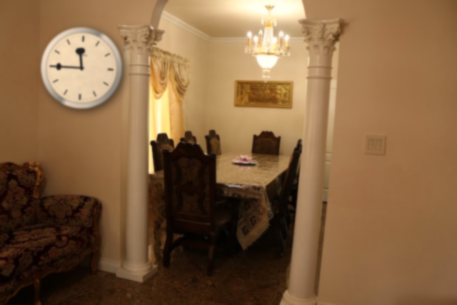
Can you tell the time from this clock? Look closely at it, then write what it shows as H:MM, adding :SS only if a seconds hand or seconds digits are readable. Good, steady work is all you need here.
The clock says 11:45
